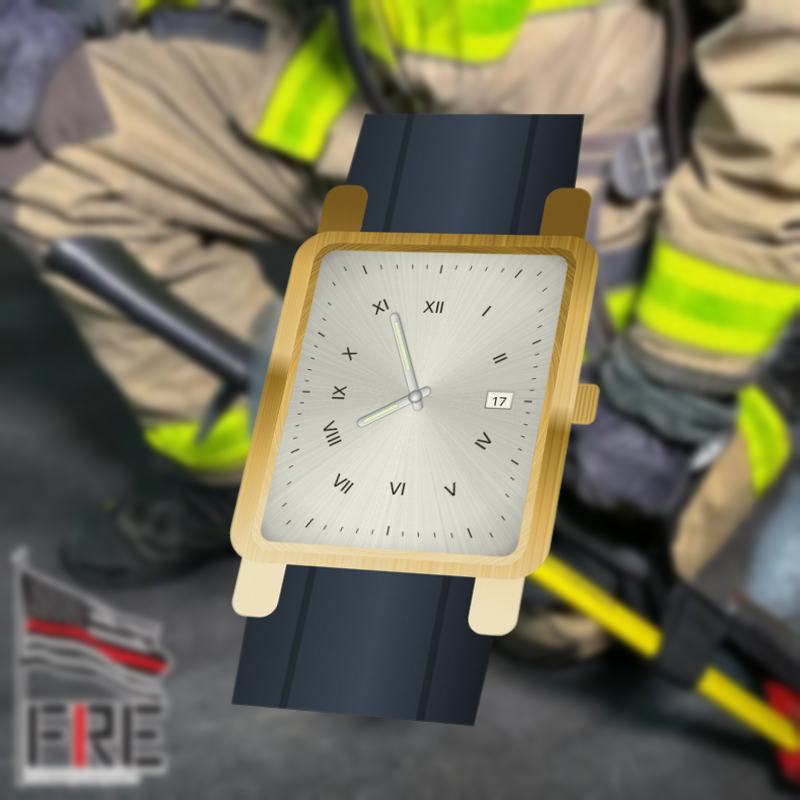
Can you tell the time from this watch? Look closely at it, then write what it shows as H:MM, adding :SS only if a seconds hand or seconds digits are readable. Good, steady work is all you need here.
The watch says 7:56
